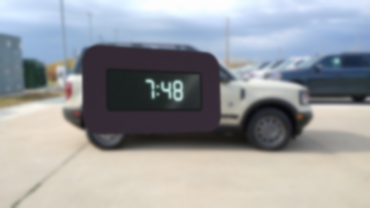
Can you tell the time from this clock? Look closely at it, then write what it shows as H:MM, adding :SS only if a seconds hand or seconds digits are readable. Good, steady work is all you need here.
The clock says 7:48
